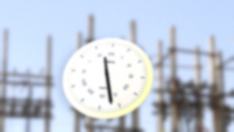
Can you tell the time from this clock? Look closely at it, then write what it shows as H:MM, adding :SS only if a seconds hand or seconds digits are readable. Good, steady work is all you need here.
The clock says 11:27
